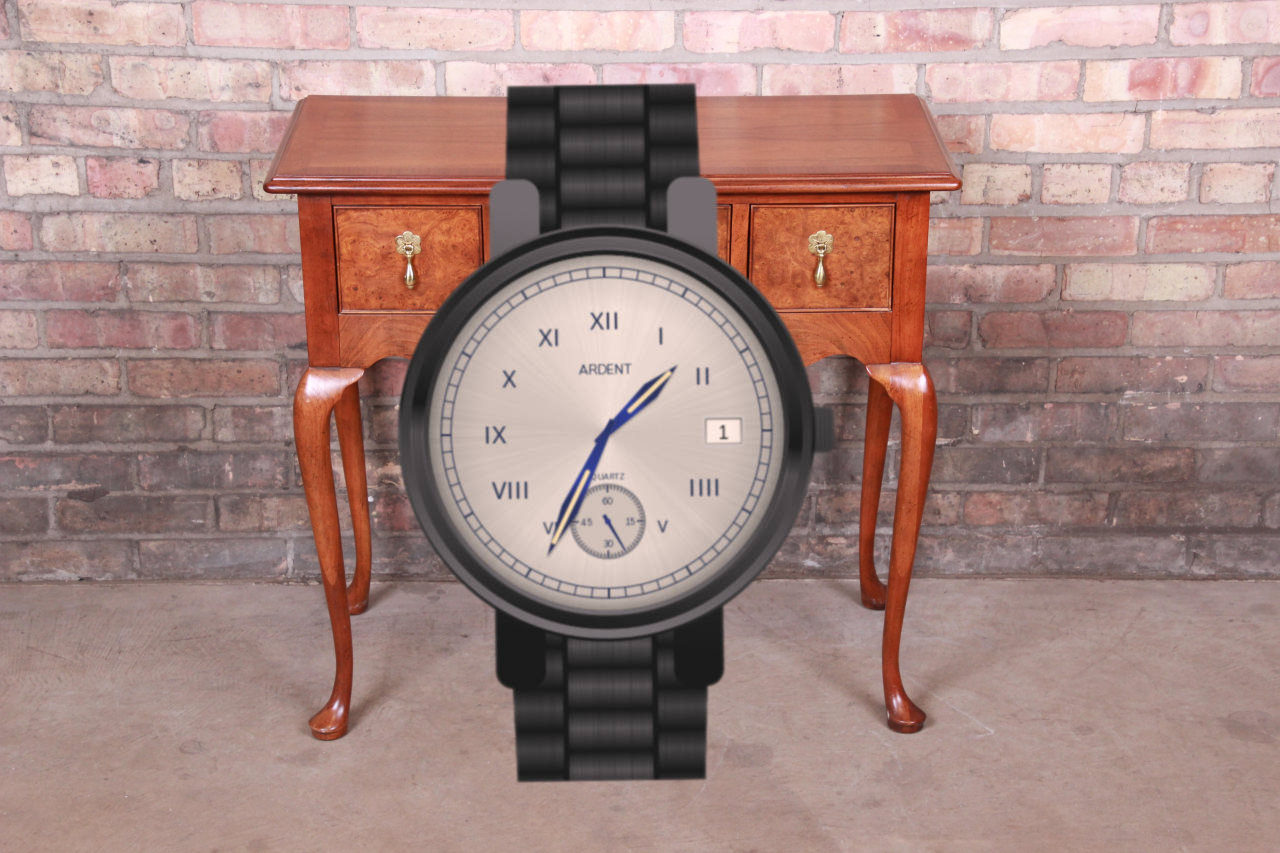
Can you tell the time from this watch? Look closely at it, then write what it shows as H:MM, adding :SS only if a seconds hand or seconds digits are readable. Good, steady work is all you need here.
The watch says 1:34:25
